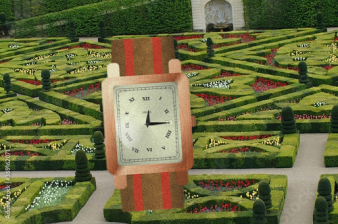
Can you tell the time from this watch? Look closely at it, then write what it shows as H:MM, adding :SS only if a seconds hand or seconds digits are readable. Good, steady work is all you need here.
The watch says 12:15
